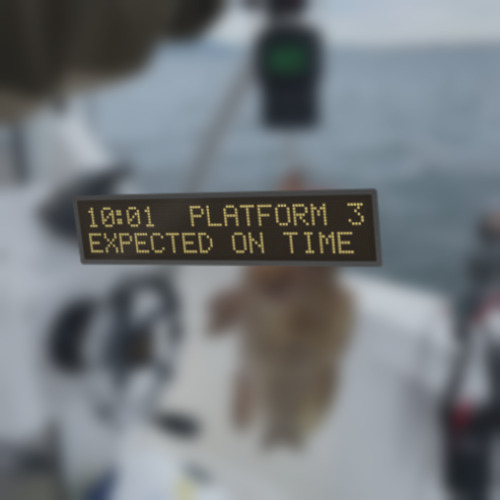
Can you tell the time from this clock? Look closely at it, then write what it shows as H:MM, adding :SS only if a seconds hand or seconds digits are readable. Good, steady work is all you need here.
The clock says 10:01
